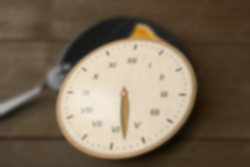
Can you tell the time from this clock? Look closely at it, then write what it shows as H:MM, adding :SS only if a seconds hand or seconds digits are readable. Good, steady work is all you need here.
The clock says 5:28
